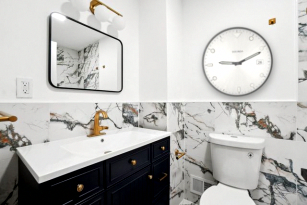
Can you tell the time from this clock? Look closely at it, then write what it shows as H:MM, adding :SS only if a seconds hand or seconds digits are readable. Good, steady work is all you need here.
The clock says 9:11
